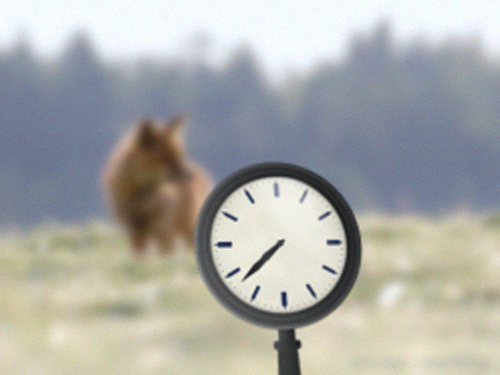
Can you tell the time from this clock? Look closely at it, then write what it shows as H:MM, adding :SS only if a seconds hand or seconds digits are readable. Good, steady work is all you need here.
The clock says 7:38
